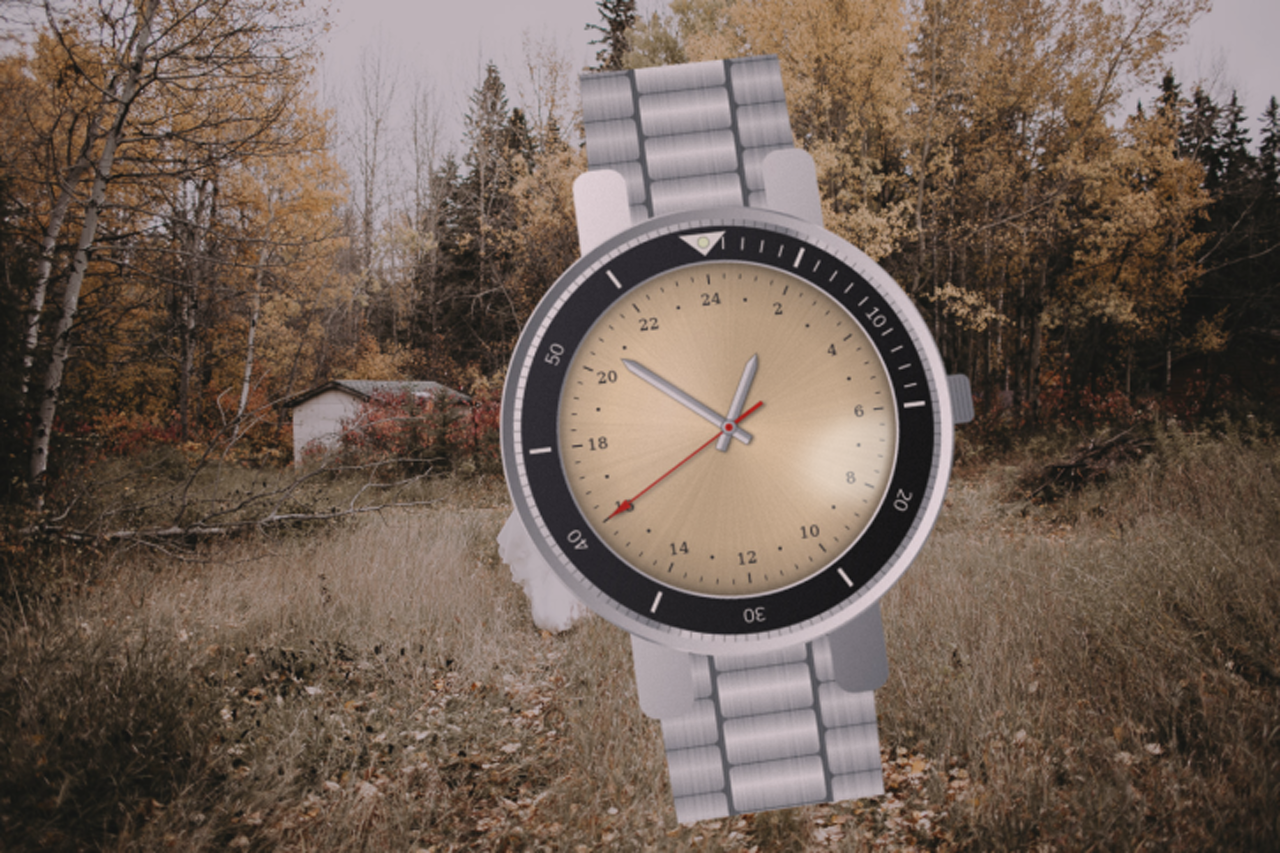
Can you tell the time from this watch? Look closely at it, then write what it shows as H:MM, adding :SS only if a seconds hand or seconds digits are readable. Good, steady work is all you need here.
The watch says 1:51:40
